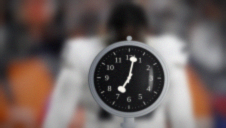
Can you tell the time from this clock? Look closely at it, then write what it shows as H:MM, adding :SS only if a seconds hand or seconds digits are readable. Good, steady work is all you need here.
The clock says 7:02
